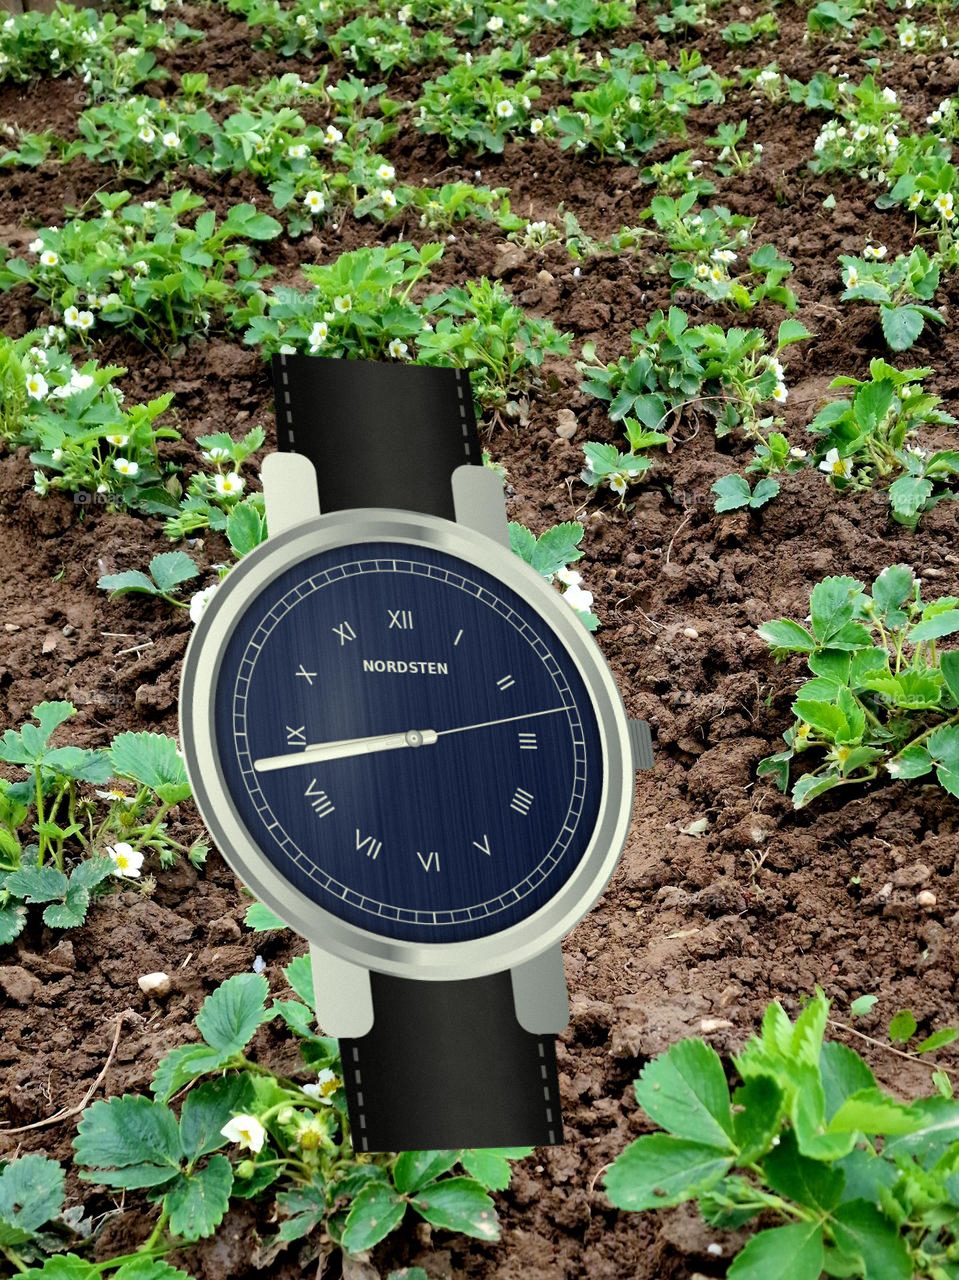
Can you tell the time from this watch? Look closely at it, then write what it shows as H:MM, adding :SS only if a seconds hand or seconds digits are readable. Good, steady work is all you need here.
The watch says 8:43:13
